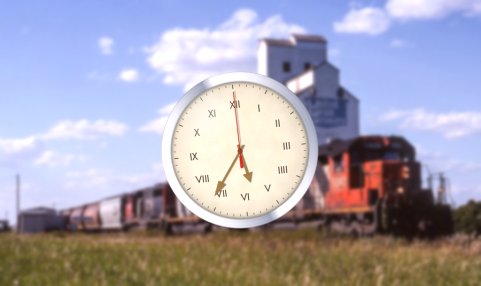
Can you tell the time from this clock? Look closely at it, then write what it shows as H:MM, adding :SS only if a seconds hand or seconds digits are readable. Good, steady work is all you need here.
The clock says 5:36:00
